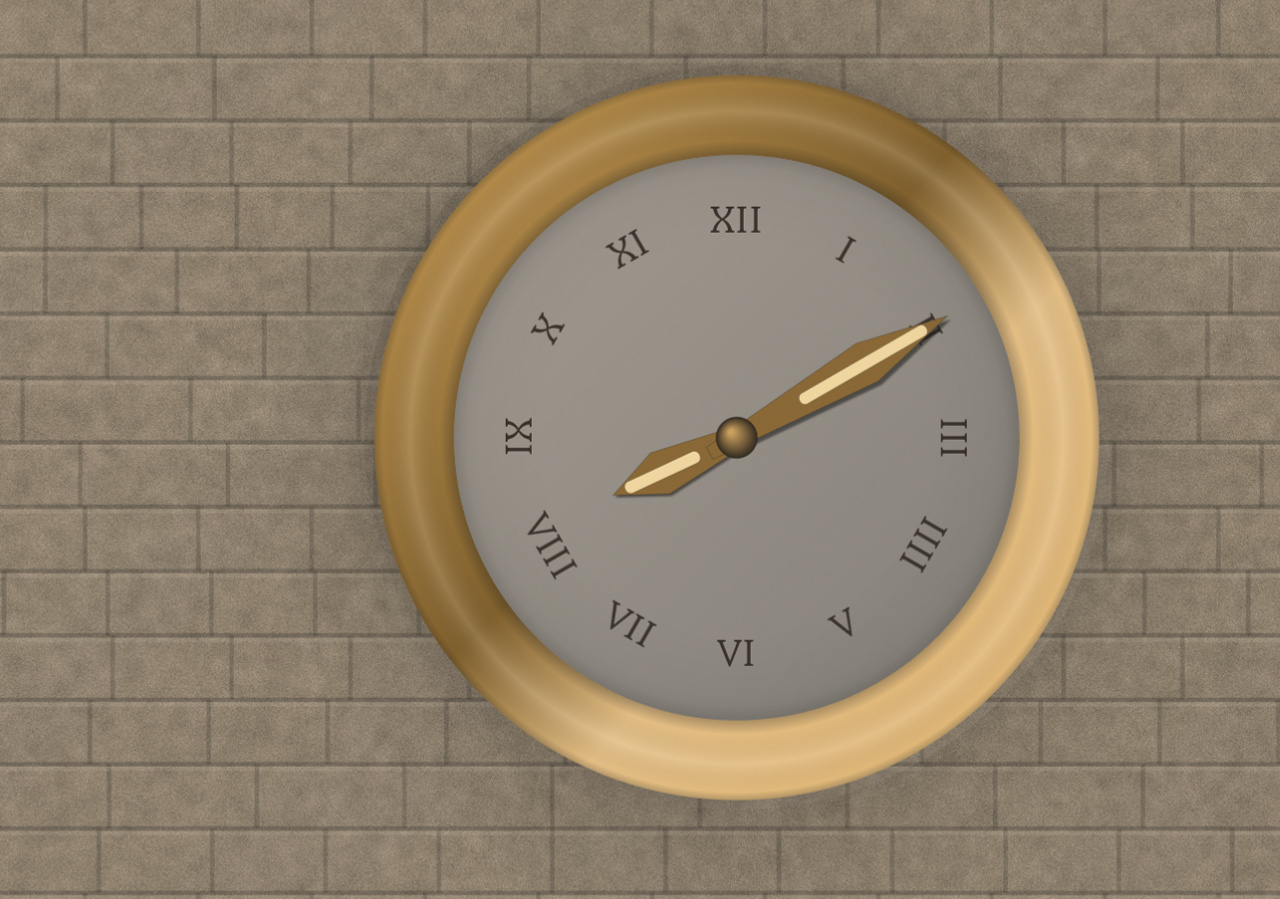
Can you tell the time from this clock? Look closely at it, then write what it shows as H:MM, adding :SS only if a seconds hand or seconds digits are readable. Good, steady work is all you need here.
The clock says 8:10
